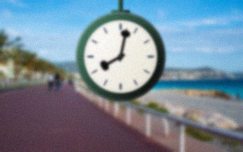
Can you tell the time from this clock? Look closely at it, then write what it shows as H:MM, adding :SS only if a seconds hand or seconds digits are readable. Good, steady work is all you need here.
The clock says 8:02
